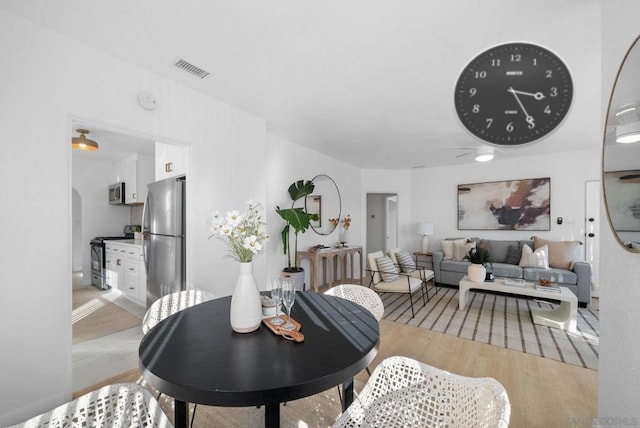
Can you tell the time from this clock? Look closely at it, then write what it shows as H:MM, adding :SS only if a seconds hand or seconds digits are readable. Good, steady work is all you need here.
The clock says 3:25
